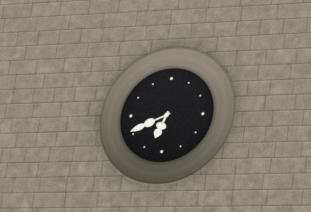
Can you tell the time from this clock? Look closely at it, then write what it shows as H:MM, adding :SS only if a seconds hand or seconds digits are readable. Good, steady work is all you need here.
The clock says 6:41
